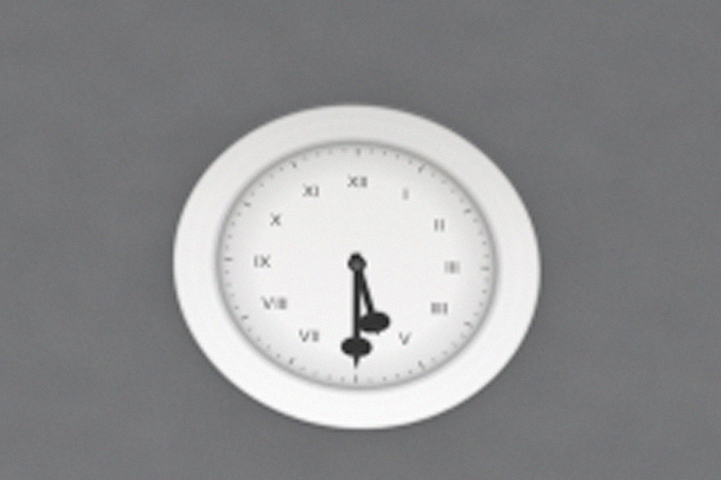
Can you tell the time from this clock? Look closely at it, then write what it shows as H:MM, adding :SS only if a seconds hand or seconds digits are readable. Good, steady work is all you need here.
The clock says 5:30
